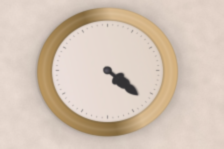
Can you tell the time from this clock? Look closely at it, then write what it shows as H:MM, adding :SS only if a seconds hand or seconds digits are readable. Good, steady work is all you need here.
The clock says 4:22
